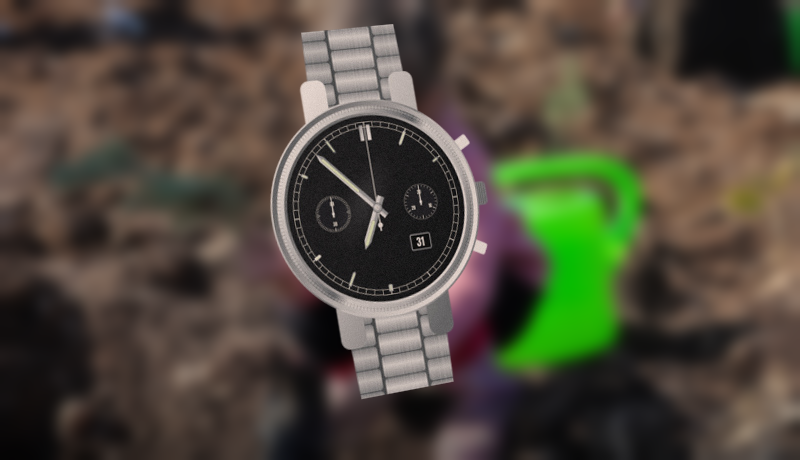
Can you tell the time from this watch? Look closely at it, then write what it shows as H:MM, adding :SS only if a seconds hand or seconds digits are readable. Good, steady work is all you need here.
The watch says 6:53
